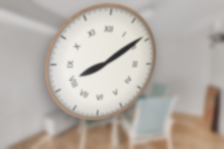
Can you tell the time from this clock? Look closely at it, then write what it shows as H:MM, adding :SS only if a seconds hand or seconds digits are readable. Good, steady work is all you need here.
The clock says 8:09
